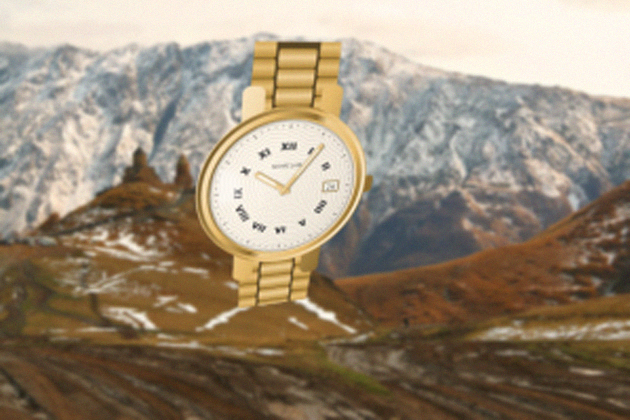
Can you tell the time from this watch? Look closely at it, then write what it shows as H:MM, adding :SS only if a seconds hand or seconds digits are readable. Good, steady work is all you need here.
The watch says 10:06
